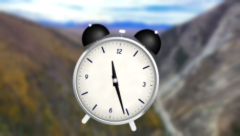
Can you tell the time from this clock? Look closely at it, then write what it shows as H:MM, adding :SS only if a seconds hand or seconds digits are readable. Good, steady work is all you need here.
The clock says 11:26
